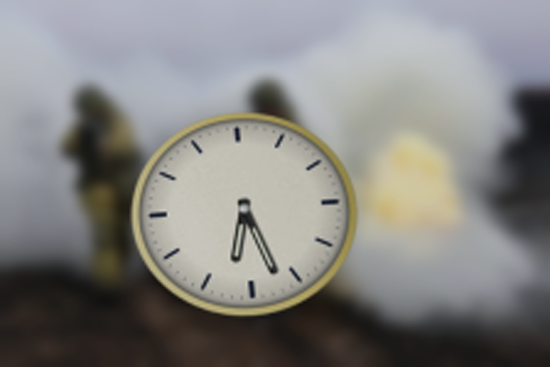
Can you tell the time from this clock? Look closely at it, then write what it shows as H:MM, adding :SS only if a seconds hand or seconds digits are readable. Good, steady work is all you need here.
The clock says 6:27
